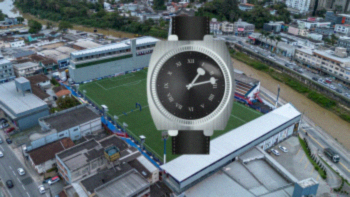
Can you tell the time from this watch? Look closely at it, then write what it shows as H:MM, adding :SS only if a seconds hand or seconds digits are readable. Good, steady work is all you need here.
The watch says 1:13
